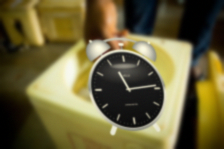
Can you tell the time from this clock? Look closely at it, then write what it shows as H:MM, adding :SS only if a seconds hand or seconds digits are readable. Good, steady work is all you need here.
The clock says 11:14
